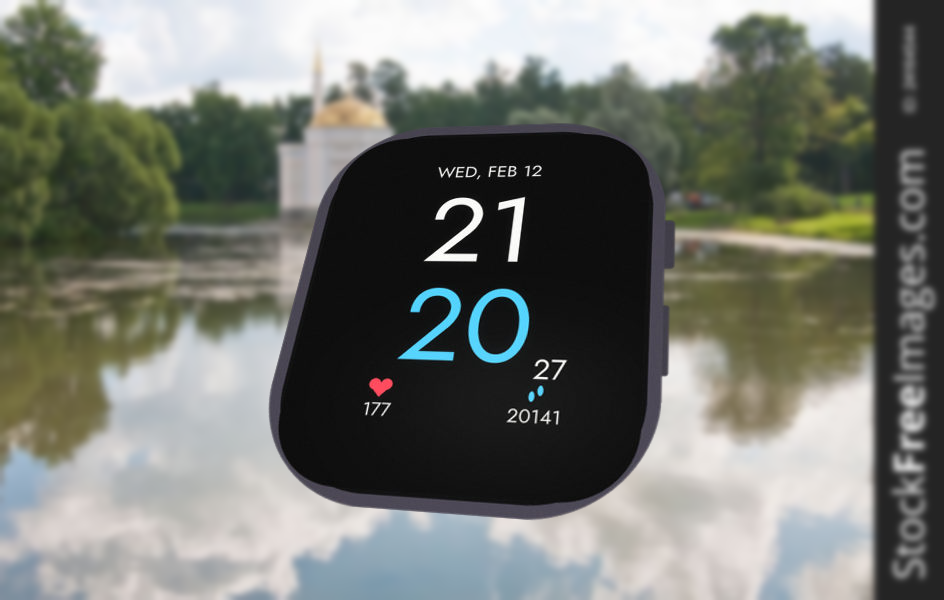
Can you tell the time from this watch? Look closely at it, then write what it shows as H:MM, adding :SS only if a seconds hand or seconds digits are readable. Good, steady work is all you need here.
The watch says 21:20:27
